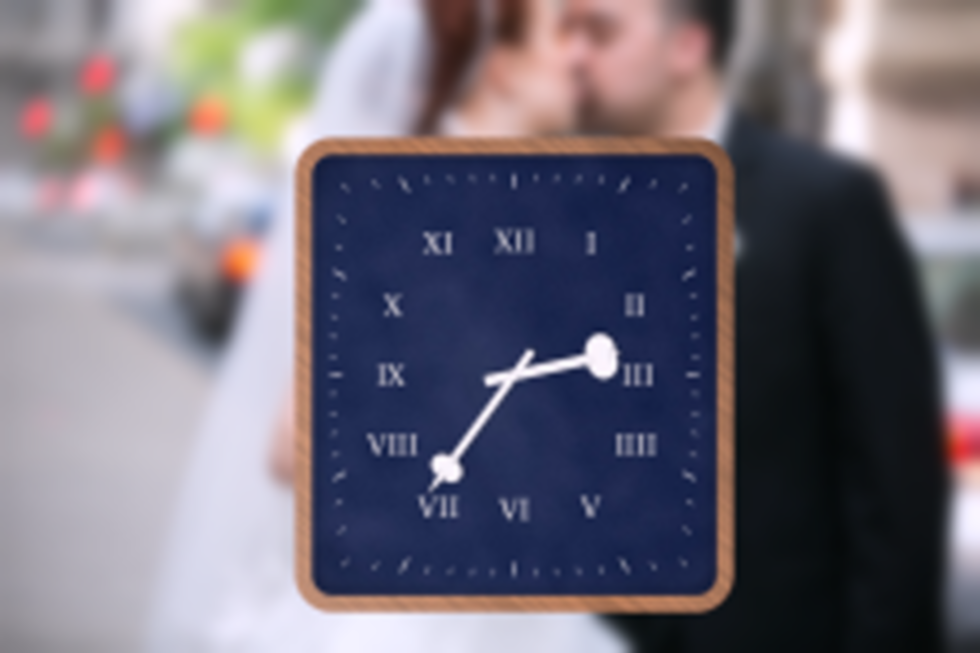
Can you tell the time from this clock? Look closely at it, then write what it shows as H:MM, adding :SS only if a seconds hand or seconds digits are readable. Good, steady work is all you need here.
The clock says 2:36
